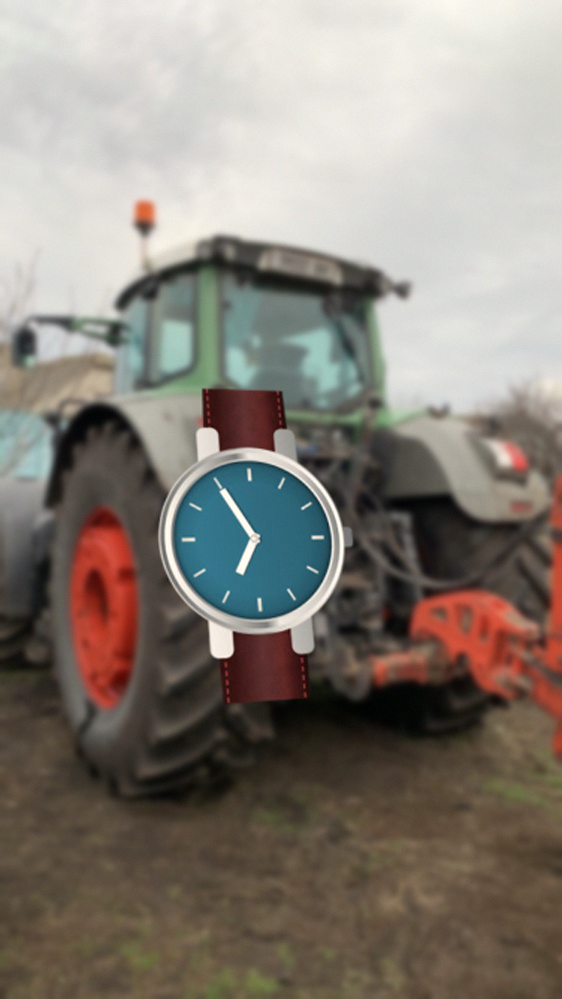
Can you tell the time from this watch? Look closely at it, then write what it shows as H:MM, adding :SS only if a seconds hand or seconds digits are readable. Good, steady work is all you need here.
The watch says 6:55
